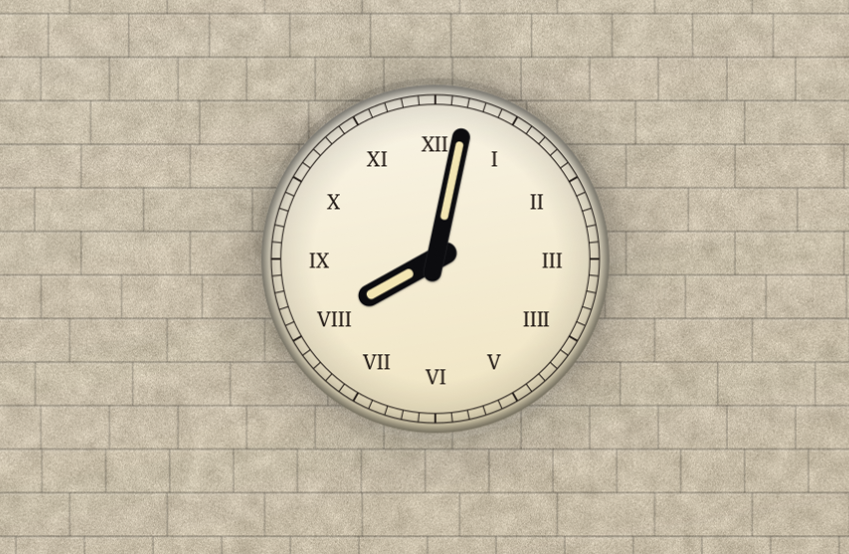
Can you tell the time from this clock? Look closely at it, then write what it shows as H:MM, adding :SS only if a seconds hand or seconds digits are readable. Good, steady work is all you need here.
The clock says 8:02
